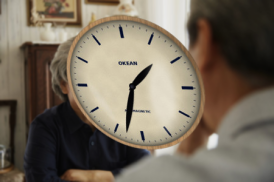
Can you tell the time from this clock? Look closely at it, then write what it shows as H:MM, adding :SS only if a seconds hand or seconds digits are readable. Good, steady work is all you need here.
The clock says 1:33
